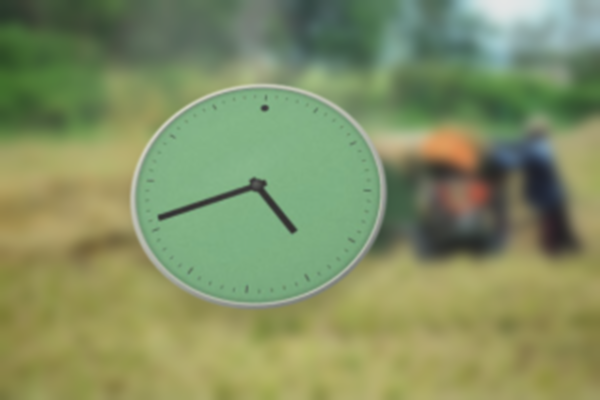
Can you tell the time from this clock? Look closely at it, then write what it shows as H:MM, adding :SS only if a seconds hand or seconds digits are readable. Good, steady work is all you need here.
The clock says 4:41
